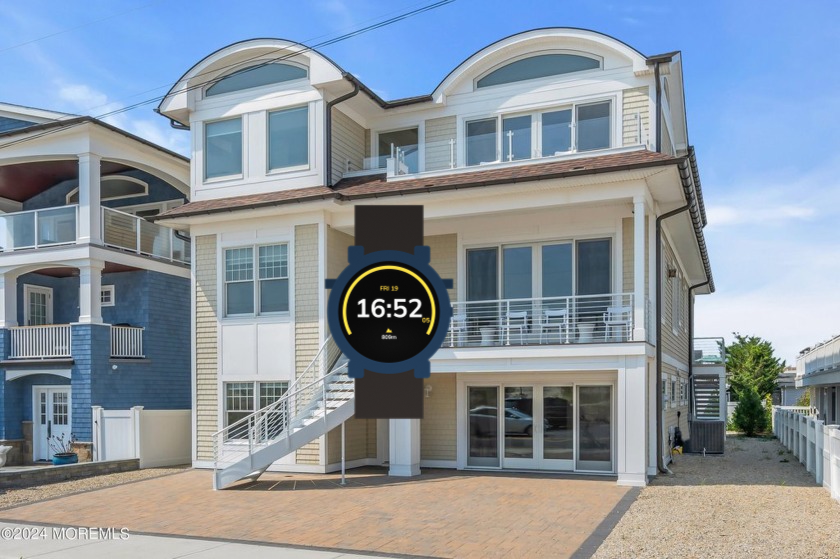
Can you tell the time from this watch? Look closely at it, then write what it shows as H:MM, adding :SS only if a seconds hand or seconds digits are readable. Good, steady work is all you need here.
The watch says 16:52
